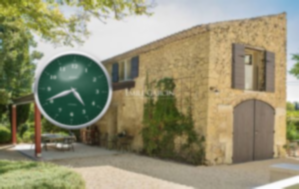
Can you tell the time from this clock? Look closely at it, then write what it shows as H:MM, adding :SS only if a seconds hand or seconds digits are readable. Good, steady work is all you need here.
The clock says 4:41
